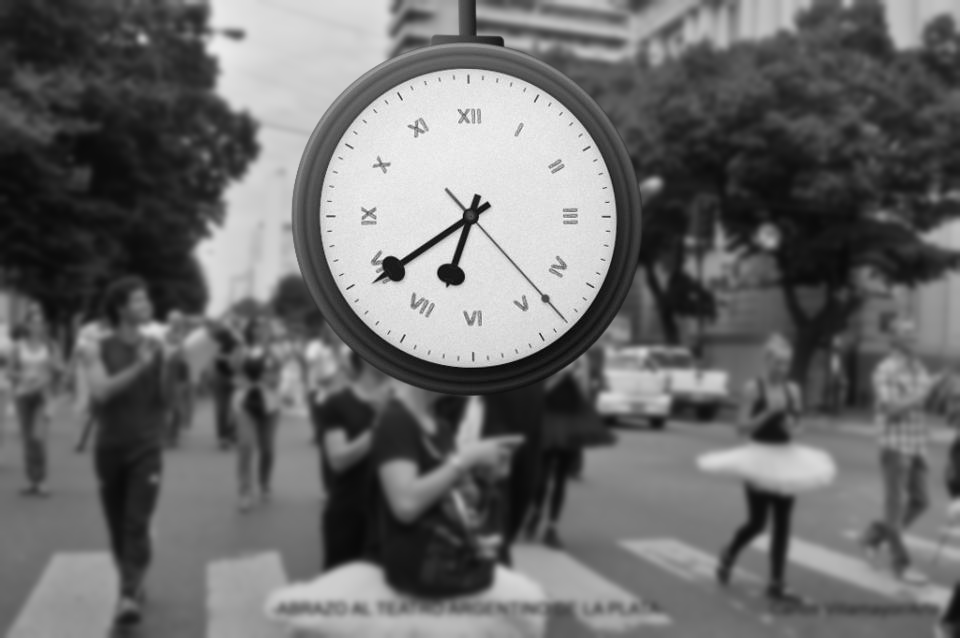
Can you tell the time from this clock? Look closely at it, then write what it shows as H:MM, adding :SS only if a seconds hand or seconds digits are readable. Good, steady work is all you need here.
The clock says 6:39:23
